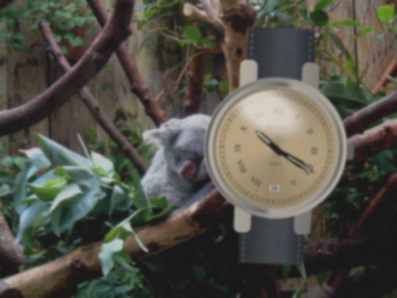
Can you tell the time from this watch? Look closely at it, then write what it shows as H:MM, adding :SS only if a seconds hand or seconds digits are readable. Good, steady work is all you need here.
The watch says 10:20
